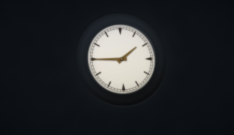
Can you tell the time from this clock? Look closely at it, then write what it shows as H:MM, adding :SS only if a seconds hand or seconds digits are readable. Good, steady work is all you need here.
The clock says 1:45
